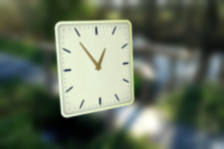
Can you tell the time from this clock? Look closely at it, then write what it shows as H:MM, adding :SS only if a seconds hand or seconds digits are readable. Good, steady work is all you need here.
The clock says 12:54
